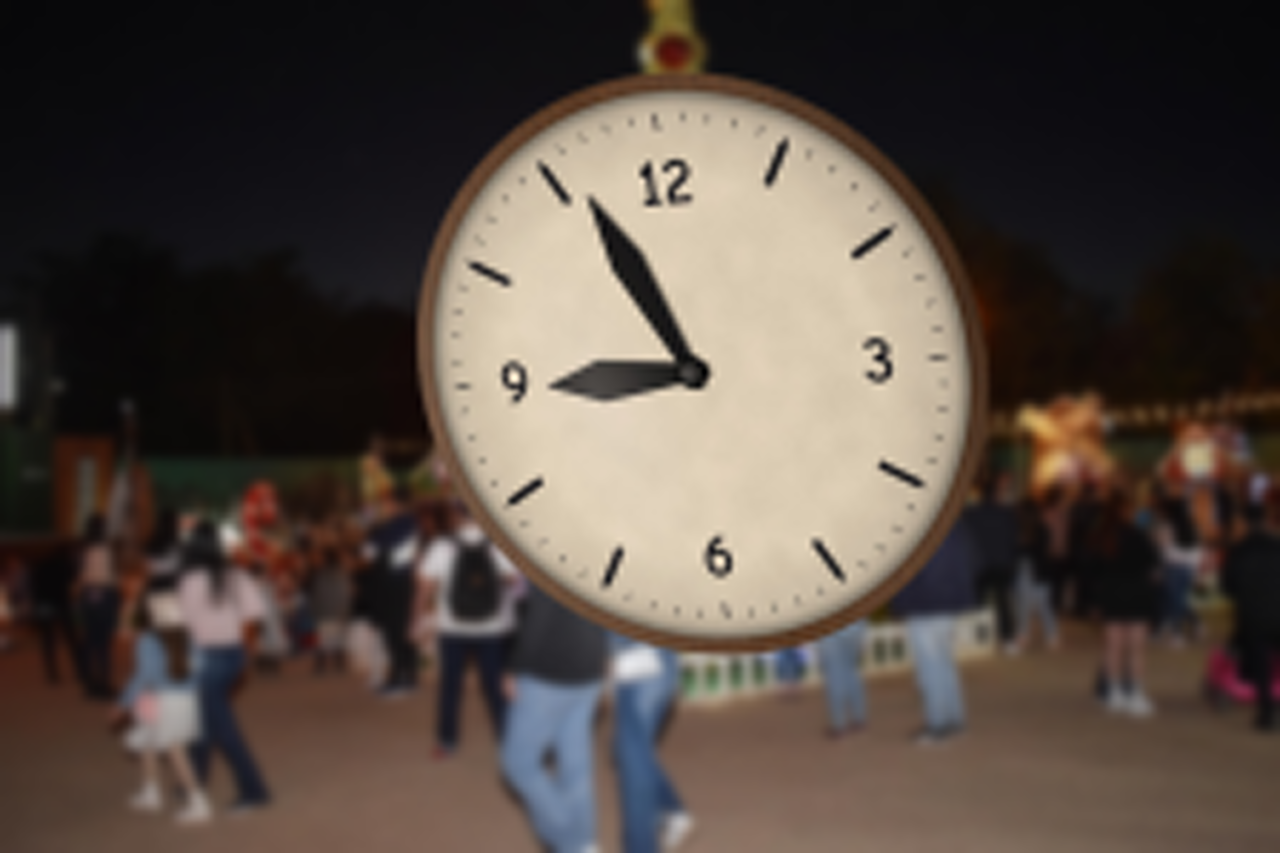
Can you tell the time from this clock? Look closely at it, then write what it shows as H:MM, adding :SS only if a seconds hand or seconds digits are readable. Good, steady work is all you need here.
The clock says 8:56
